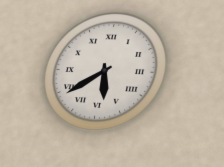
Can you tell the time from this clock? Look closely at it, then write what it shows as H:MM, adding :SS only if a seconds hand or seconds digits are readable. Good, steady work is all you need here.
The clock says 5:39
